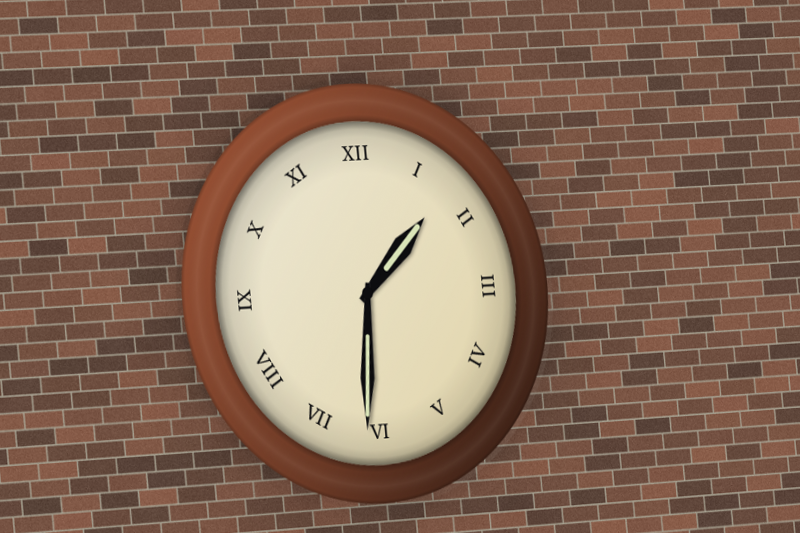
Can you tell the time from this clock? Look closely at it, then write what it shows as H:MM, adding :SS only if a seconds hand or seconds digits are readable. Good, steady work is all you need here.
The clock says 1:31
